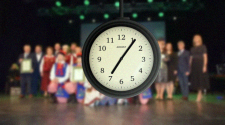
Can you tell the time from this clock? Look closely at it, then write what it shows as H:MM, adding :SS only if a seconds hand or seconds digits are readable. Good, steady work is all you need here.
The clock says 7:06
